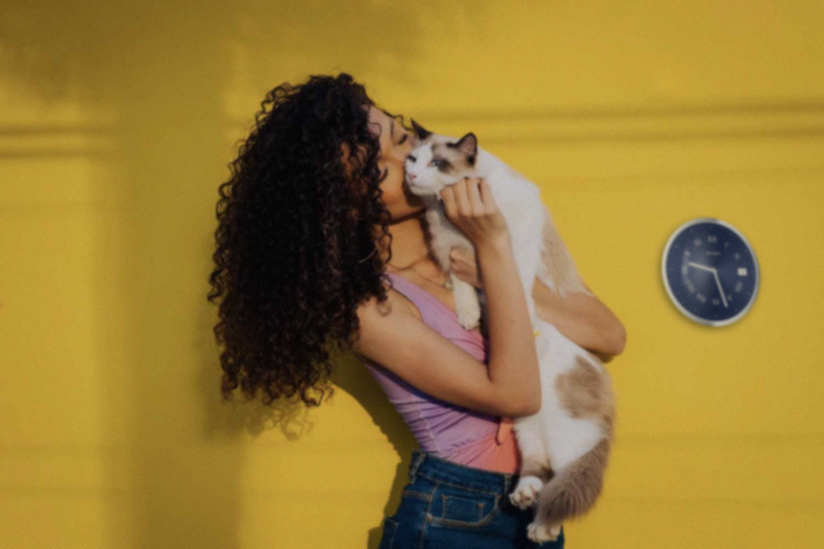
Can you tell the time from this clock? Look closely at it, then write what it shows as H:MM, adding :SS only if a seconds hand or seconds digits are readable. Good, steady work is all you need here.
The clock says 9:27
